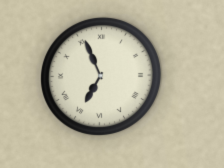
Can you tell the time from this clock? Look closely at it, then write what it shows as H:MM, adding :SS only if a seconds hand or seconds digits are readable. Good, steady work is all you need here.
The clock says 6:56
